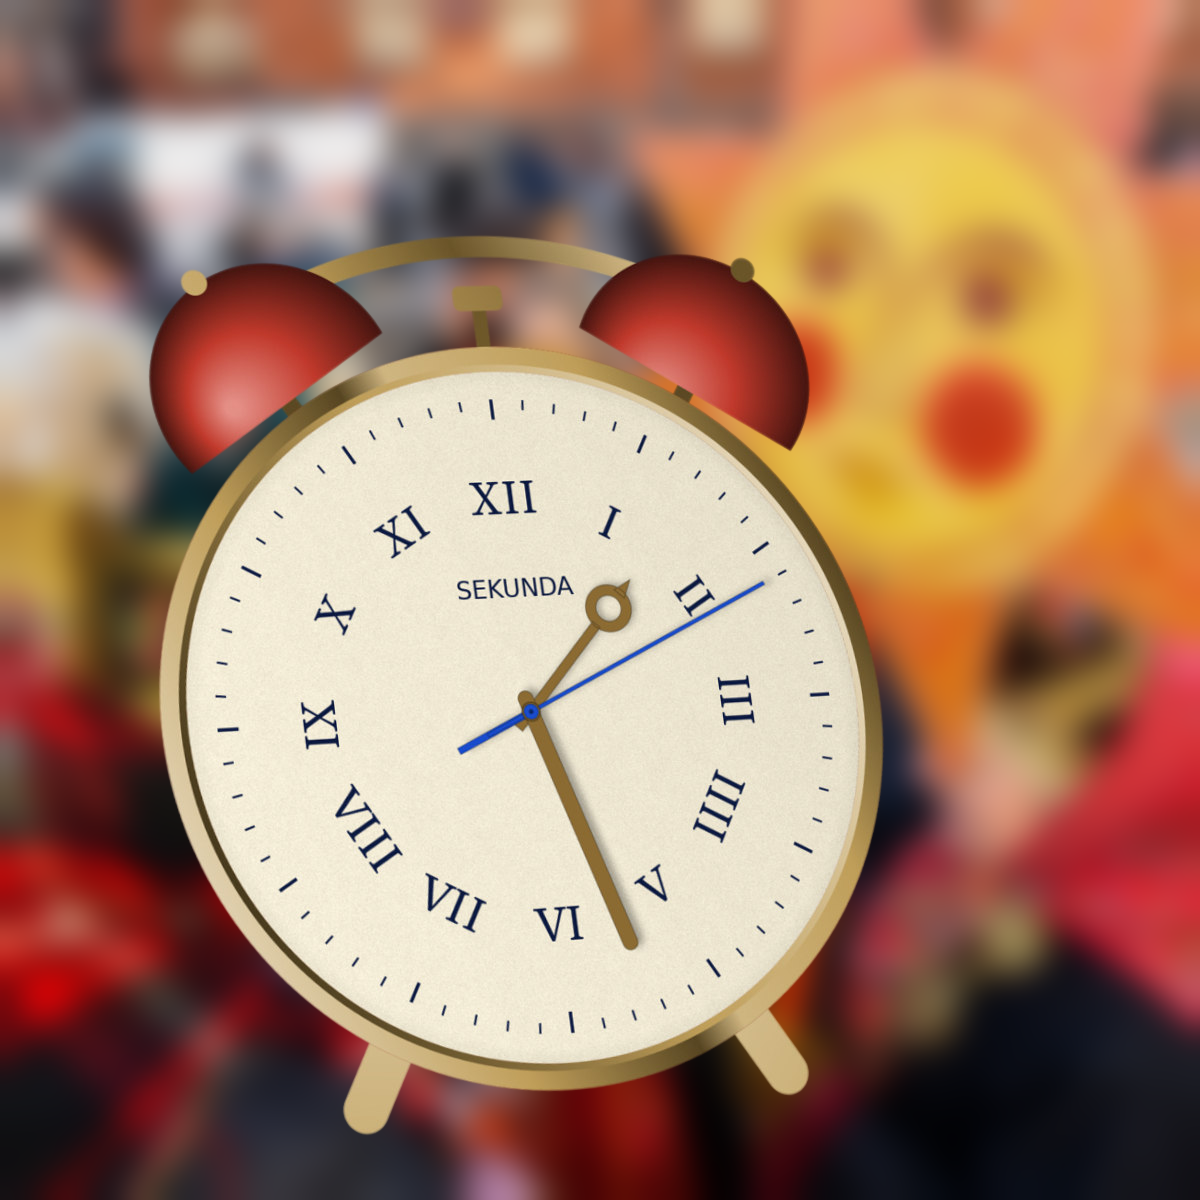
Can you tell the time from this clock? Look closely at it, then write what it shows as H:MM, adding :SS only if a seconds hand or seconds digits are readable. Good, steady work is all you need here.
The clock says 1:27:11
